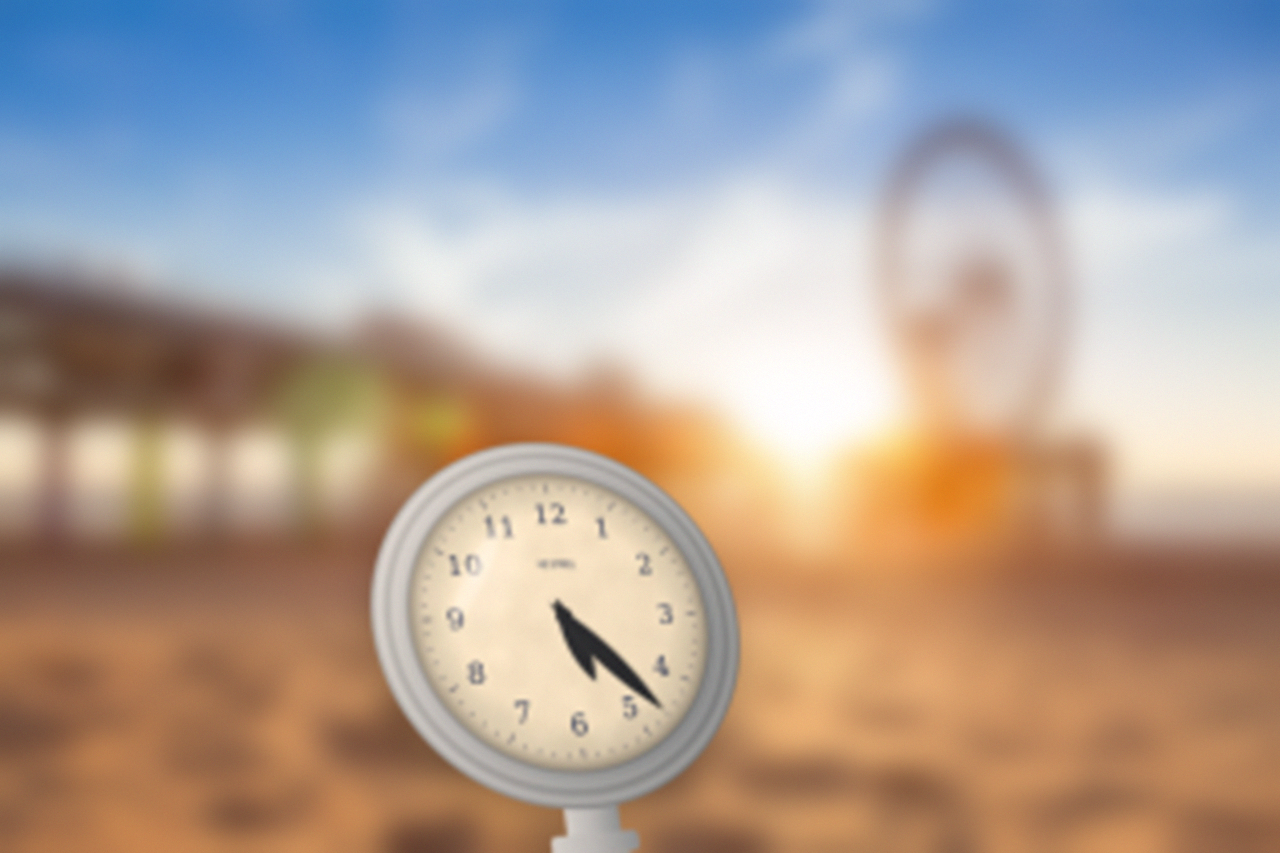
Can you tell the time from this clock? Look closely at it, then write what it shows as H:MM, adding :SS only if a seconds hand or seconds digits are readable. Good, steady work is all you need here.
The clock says 5:23
